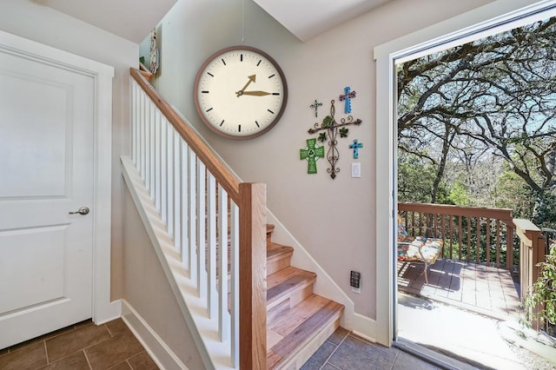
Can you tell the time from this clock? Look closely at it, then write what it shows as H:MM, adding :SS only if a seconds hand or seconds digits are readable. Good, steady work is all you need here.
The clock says 1:15
